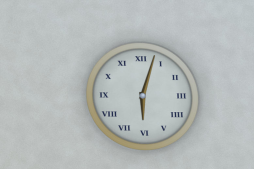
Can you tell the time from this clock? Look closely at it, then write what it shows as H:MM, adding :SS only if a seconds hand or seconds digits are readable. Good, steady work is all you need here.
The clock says 6:03
